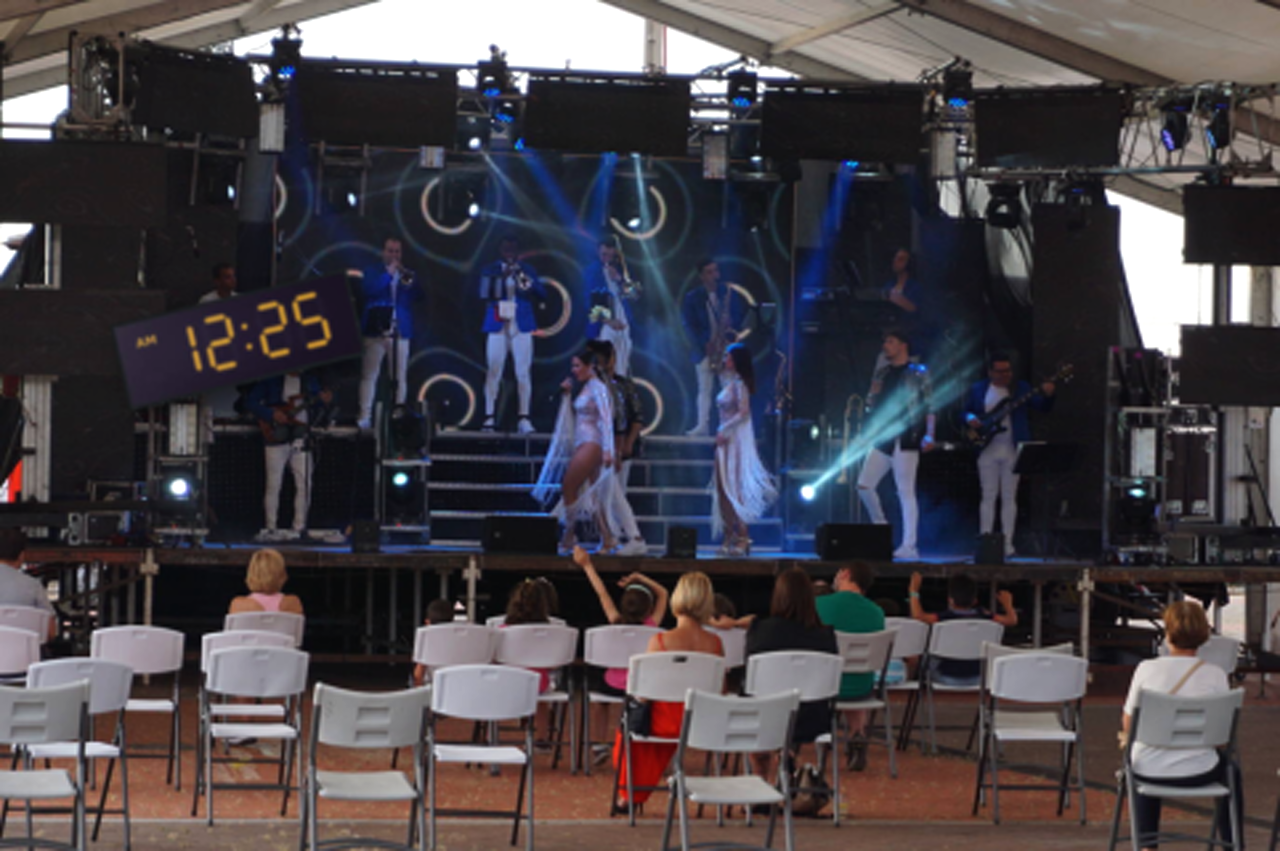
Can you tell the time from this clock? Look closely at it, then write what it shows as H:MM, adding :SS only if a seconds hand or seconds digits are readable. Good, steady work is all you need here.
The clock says 12:25
